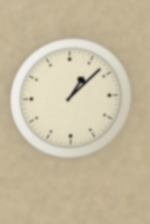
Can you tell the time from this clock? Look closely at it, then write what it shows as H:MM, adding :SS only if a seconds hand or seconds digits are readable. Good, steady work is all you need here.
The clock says 1:08
